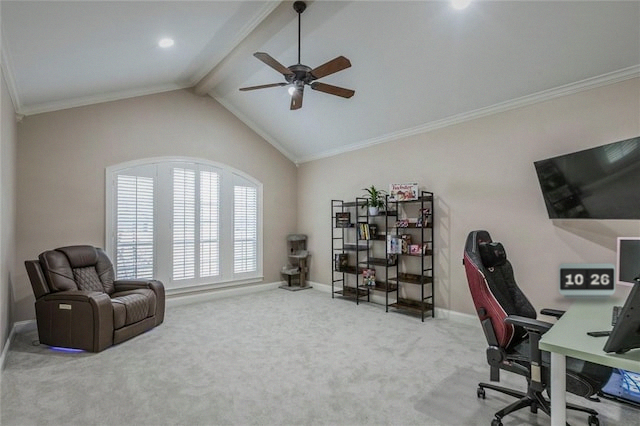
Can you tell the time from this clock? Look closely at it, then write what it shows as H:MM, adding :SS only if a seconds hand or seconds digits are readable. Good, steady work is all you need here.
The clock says 10:26
